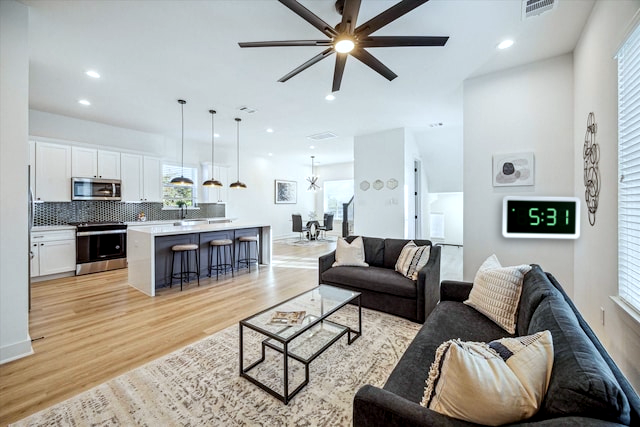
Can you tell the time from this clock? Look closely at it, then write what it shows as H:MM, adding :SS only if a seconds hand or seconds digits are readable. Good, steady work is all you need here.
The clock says 5:31
